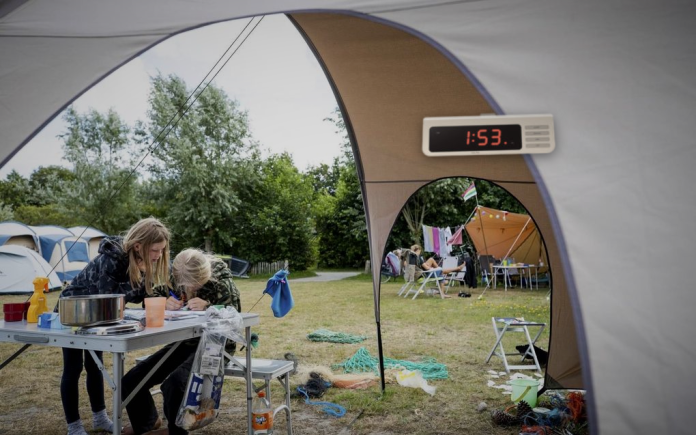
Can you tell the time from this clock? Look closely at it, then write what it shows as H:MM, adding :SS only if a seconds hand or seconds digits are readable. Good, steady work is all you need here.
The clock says 1:53
